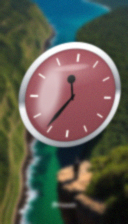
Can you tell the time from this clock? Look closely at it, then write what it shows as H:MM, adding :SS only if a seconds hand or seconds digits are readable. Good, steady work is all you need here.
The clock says 11:36
